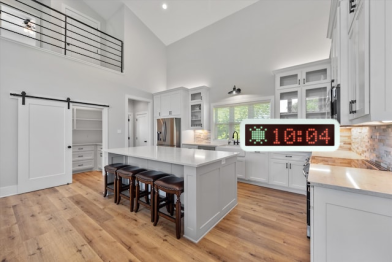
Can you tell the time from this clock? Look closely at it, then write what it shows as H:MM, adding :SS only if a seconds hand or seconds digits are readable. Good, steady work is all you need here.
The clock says 10:04
